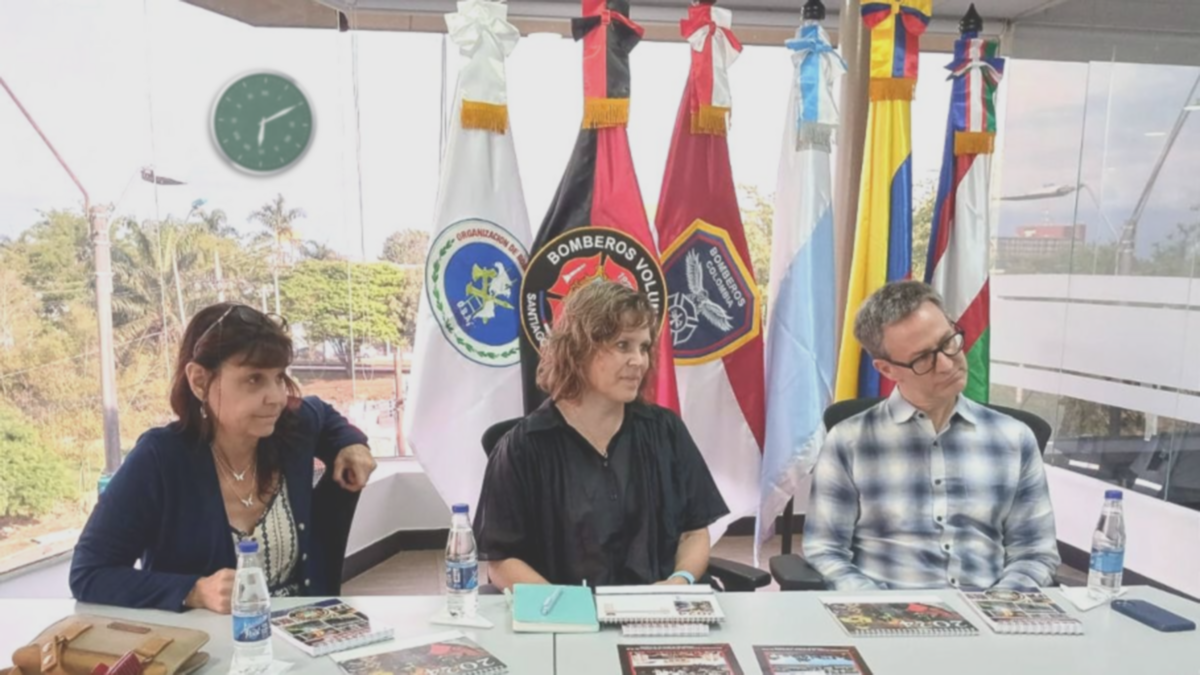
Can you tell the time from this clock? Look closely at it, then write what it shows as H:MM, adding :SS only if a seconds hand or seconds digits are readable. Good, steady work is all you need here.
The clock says 6:10
